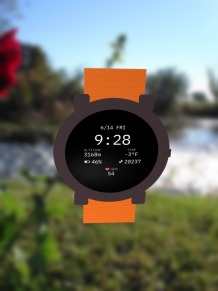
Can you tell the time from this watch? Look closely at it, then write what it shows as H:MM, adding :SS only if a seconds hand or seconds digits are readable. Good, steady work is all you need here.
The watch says 9:28
